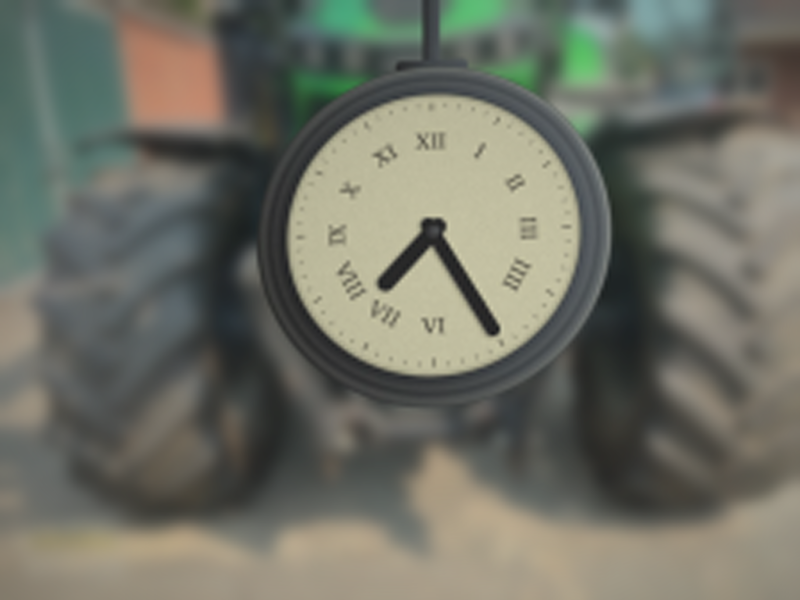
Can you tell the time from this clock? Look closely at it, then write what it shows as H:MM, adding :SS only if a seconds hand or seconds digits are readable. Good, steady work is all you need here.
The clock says 7:25
